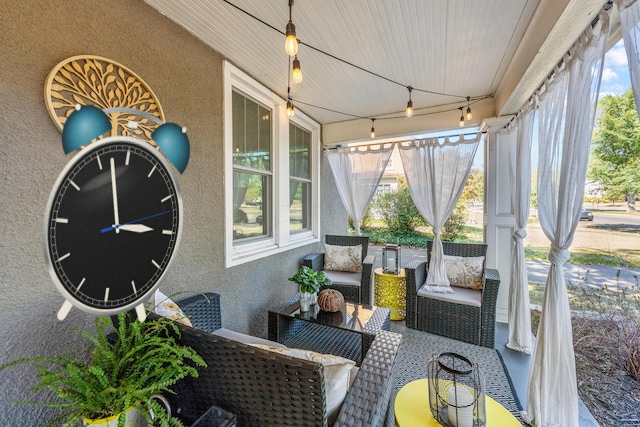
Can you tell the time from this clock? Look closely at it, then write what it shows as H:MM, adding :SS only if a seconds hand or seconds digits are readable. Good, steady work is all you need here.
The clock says 2:57:12
